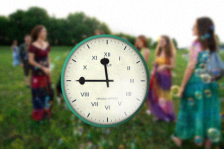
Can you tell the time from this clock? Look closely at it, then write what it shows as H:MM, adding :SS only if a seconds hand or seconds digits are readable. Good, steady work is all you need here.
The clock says 11:45
